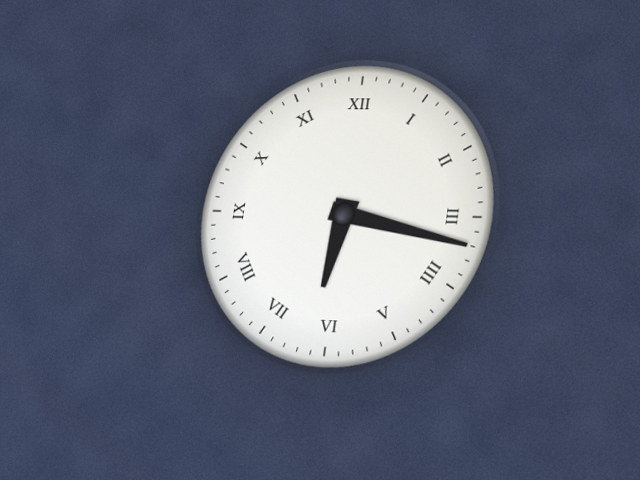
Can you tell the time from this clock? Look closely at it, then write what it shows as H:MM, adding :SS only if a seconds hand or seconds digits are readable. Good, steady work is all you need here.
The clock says 6:17
